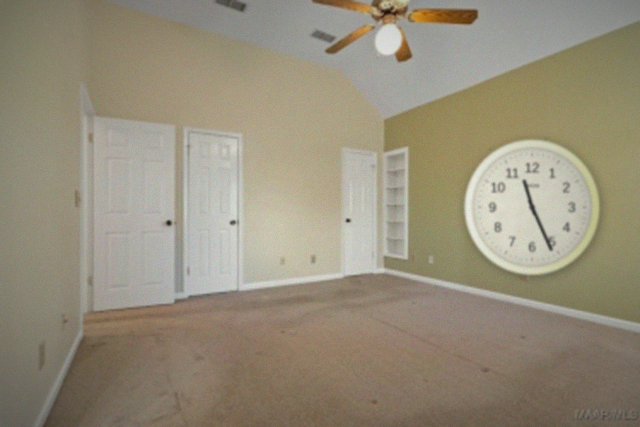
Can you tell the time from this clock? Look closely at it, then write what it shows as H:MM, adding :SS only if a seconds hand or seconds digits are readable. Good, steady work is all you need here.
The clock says 11:26
